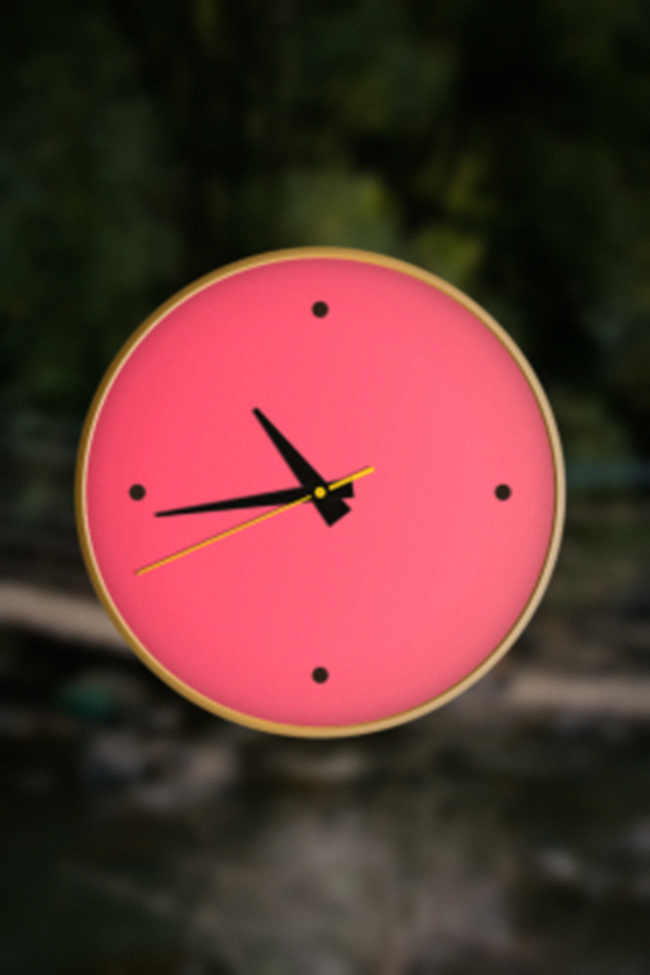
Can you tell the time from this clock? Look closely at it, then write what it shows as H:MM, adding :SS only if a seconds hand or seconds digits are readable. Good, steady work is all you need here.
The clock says 10:43:41
